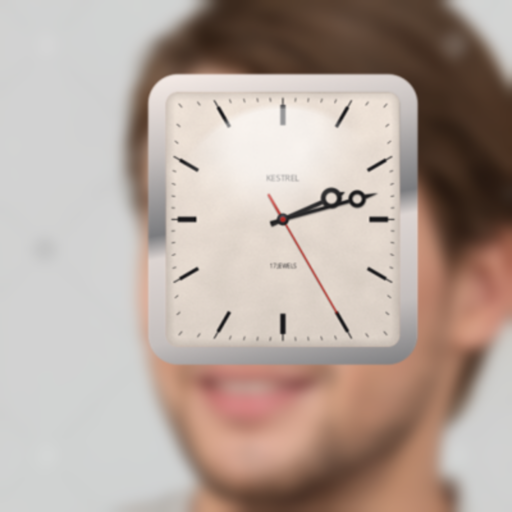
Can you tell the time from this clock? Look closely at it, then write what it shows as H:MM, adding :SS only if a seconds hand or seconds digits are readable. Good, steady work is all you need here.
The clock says 2:12:25
